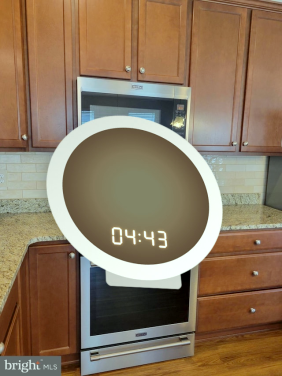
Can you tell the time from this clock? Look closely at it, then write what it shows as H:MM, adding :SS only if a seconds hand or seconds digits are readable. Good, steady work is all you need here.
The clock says 4:43
